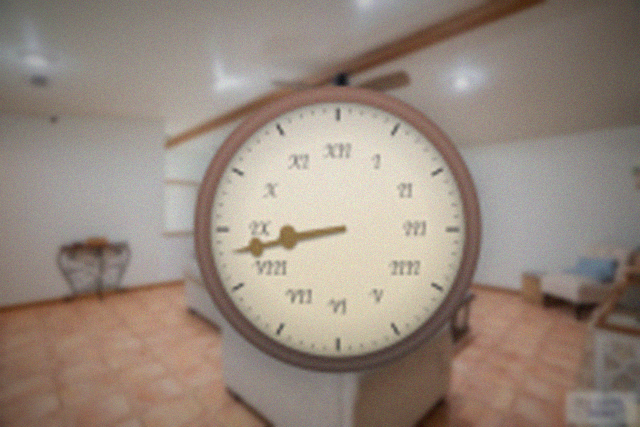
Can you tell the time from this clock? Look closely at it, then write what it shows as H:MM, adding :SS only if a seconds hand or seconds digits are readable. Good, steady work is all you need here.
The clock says 8:43
